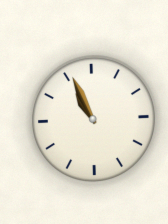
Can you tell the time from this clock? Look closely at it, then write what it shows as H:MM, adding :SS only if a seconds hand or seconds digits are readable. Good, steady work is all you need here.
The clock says 10:56
